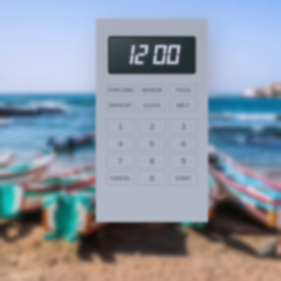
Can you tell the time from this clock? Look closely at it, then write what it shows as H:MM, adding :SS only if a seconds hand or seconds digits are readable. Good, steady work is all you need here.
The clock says 12:00
